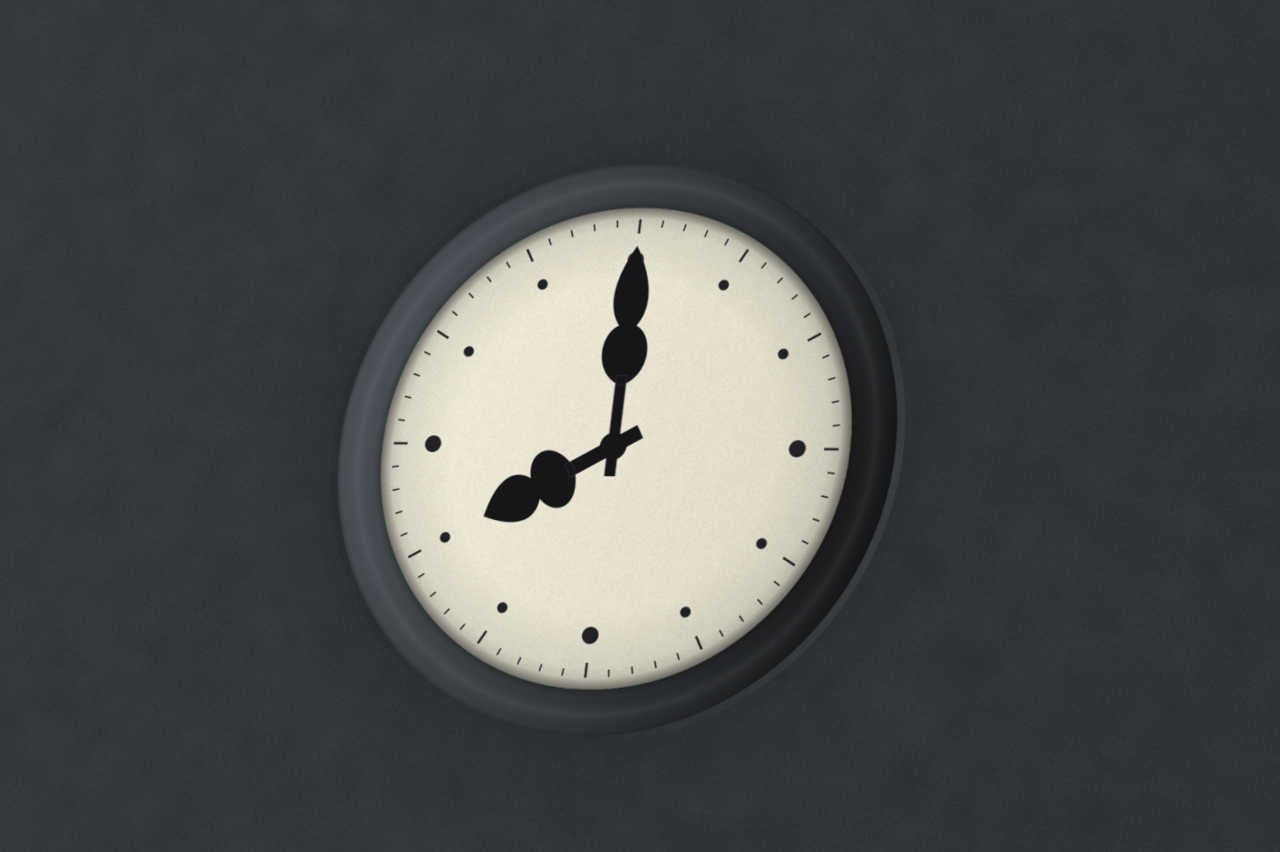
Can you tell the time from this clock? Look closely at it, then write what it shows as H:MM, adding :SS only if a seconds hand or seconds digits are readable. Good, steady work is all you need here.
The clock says 8:00
